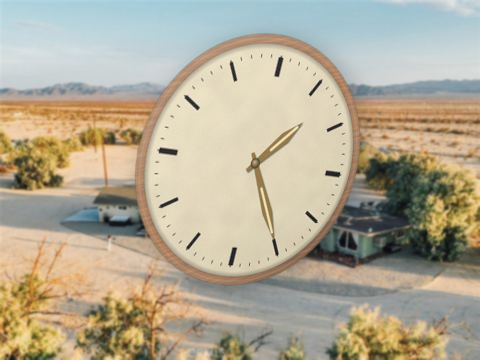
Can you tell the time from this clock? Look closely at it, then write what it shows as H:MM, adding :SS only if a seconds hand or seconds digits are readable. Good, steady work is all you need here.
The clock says 1:25
